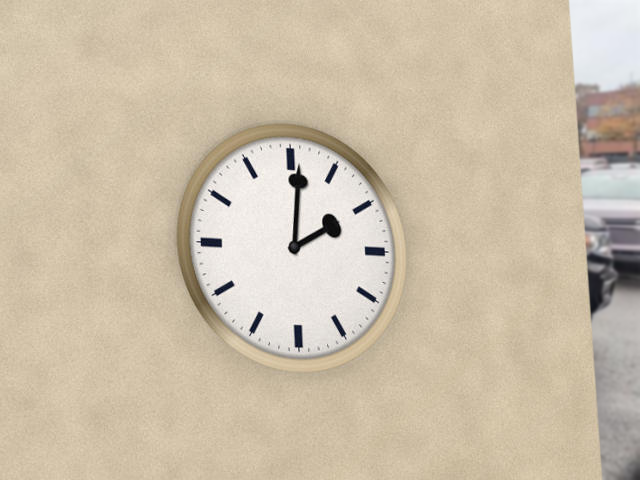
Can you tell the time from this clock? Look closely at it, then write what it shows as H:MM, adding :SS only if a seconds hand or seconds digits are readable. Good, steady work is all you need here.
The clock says 2:01
